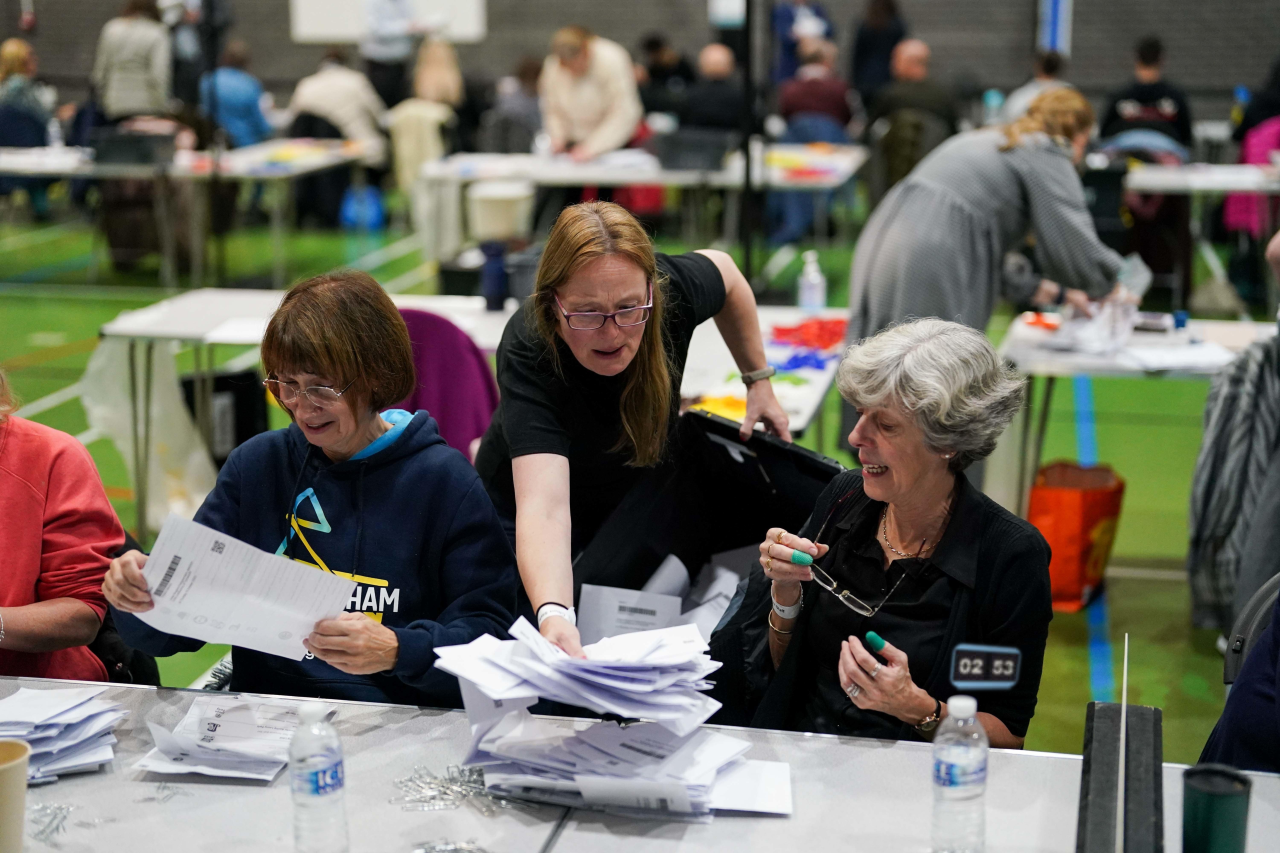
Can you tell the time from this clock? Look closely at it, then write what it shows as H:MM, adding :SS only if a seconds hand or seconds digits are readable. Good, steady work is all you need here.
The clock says 2:53
